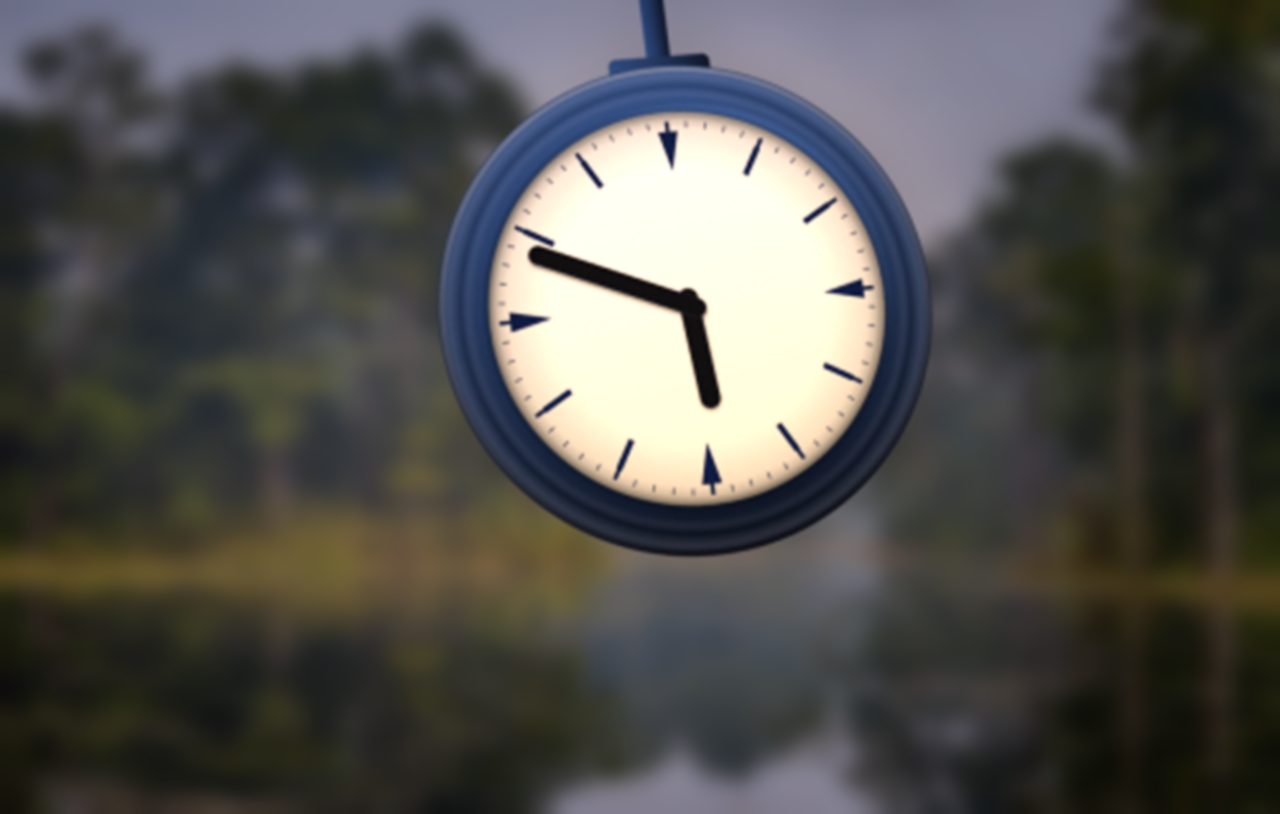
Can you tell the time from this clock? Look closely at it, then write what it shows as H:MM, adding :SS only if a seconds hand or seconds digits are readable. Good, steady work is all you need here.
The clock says 5:49
